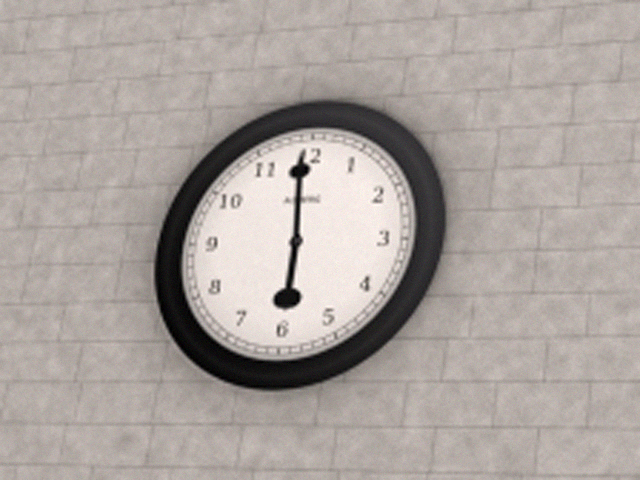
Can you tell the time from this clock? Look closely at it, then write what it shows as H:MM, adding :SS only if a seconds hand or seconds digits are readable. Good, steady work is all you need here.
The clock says 5:59
